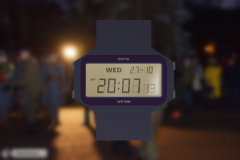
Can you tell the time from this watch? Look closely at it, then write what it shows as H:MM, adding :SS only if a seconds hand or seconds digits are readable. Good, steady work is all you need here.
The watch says 20:07:13
